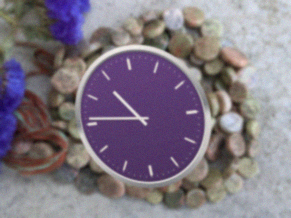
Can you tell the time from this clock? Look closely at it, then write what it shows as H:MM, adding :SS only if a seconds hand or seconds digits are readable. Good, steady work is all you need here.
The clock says 10:46
